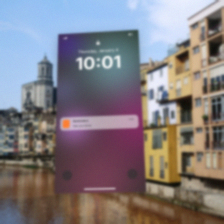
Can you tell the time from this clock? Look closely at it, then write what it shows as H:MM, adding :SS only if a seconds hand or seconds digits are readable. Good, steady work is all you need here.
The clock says 10:01
